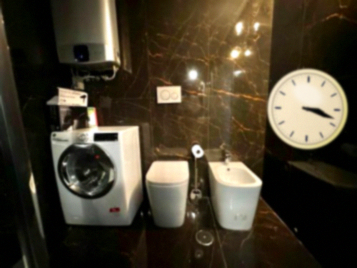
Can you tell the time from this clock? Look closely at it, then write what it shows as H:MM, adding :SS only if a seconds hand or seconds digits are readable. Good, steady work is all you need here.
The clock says 3:18
